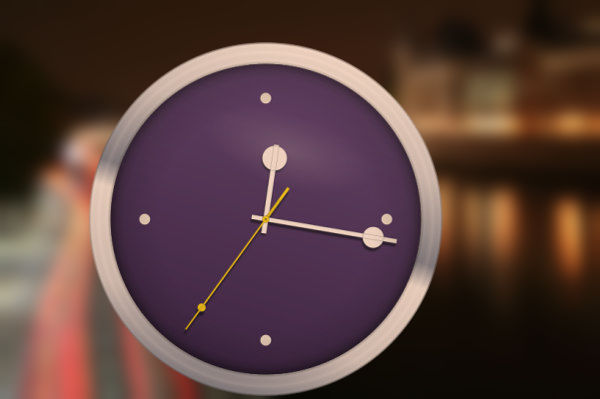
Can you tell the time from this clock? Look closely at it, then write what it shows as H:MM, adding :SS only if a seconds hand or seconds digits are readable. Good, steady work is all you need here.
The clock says 12:16:36
